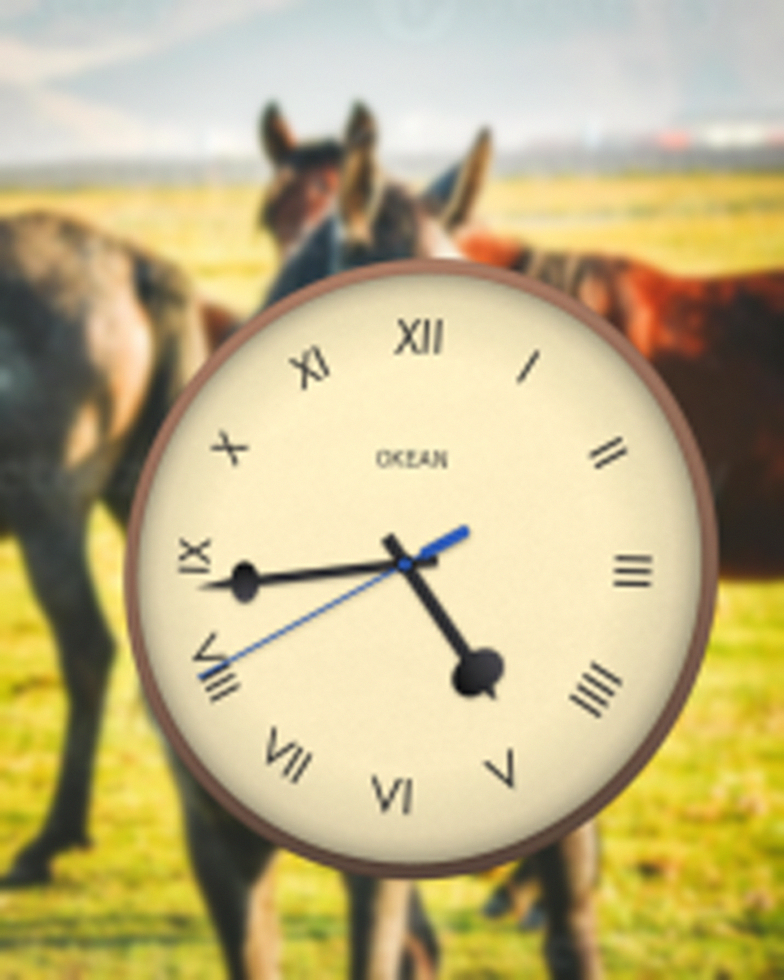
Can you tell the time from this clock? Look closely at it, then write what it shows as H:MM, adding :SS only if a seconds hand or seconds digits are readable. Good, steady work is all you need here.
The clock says 4:43:40
